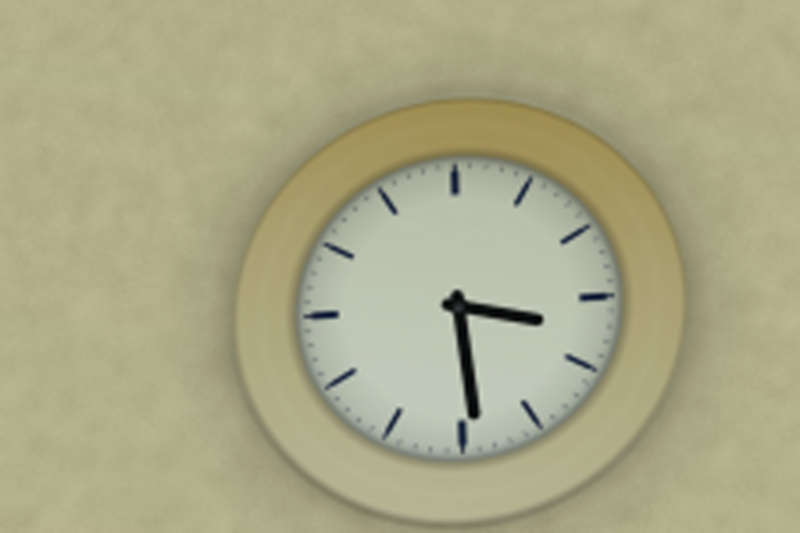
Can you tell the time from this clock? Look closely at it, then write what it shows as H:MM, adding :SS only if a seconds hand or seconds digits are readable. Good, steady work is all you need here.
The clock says 3:29
